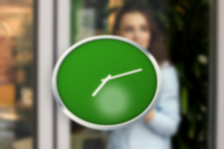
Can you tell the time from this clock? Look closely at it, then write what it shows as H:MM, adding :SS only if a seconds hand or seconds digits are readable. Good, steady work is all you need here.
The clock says 7:12
